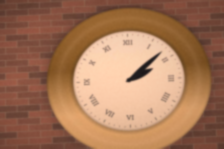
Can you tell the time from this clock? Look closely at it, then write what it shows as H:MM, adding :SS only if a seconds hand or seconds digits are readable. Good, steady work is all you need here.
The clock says 2:08
